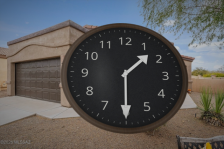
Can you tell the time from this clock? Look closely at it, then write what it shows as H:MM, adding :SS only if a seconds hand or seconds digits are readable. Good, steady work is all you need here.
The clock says 1:30
